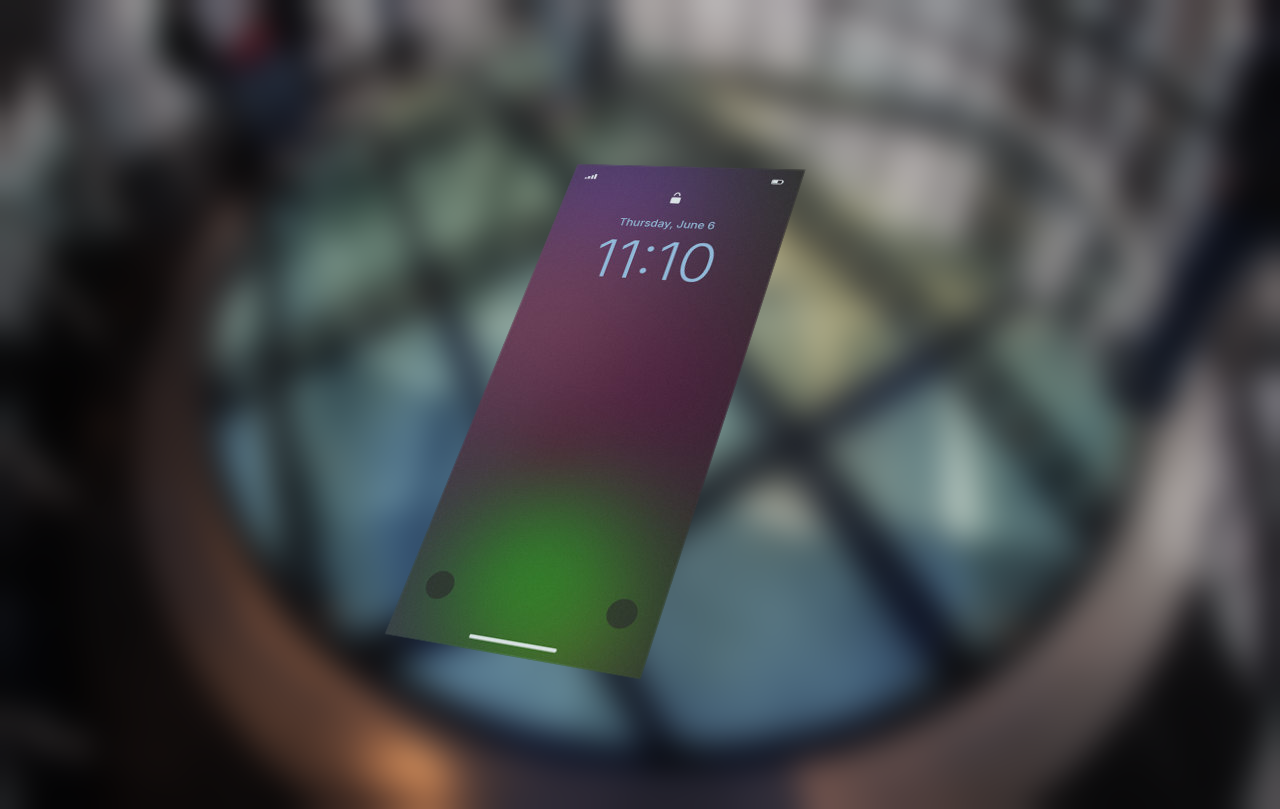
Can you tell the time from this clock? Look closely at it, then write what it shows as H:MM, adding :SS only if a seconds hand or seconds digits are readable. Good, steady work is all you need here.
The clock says 11:10
